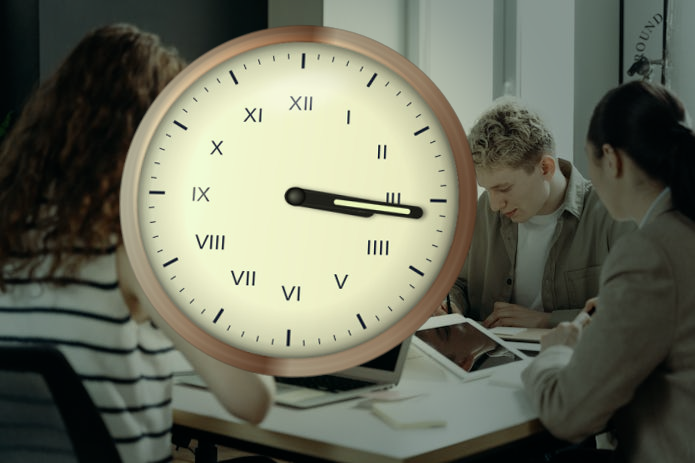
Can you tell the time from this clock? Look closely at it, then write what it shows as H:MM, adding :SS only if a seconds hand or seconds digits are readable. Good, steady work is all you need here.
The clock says 3:16
